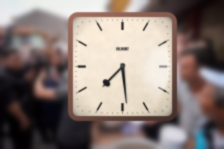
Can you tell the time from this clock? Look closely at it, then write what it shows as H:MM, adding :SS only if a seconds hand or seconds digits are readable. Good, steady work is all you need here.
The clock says 7:29
